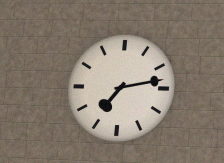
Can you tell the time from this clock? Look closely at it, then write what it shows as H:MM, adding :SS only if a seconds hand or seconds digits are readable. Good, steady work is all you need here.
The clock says 7:13
